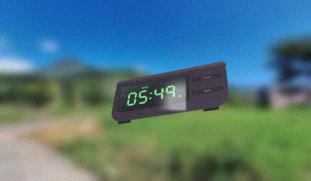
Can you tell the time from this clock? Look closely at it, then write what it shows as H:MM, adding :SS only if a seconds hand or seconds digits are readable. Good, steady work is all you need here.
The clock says 5:49
